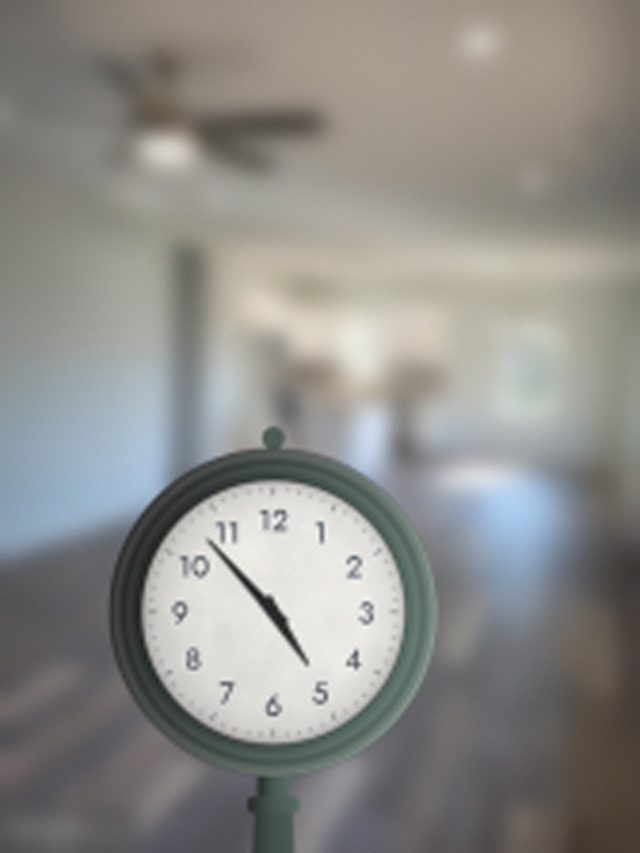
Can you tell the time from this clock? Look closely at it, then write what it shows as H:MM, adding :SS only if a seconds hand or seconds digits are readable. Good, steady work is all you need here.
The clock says 4:53
